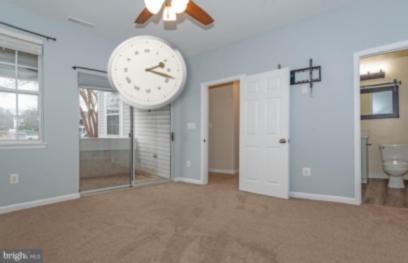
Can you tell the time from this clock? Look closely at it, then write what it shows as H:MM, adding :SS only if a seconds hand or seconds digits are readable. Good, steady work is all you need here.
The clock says 2:18
